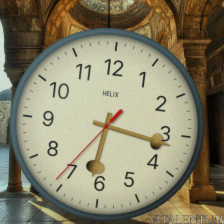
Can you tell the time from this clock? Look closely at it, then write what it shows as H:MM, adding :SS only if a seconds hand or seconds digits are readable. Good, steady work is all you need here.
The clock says 6:16:36
